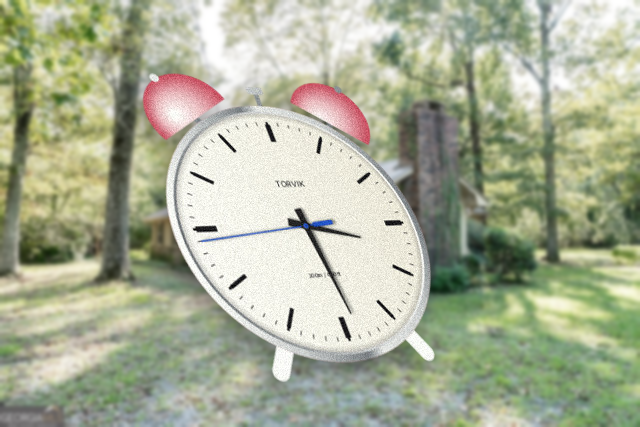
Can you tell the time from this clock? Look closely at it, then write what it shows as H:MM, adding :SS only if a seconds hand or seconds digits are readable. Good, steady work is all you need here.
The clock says 3:28:44
